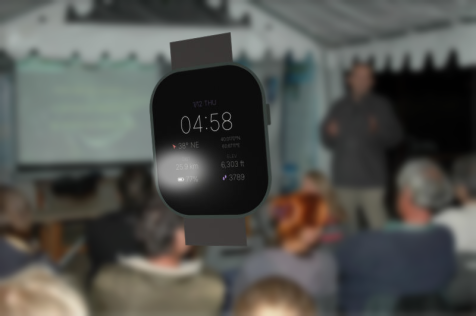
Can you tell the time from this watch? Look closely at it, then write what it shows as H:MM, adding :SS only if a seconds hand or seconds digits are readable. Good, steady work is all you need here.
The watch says 4:58
